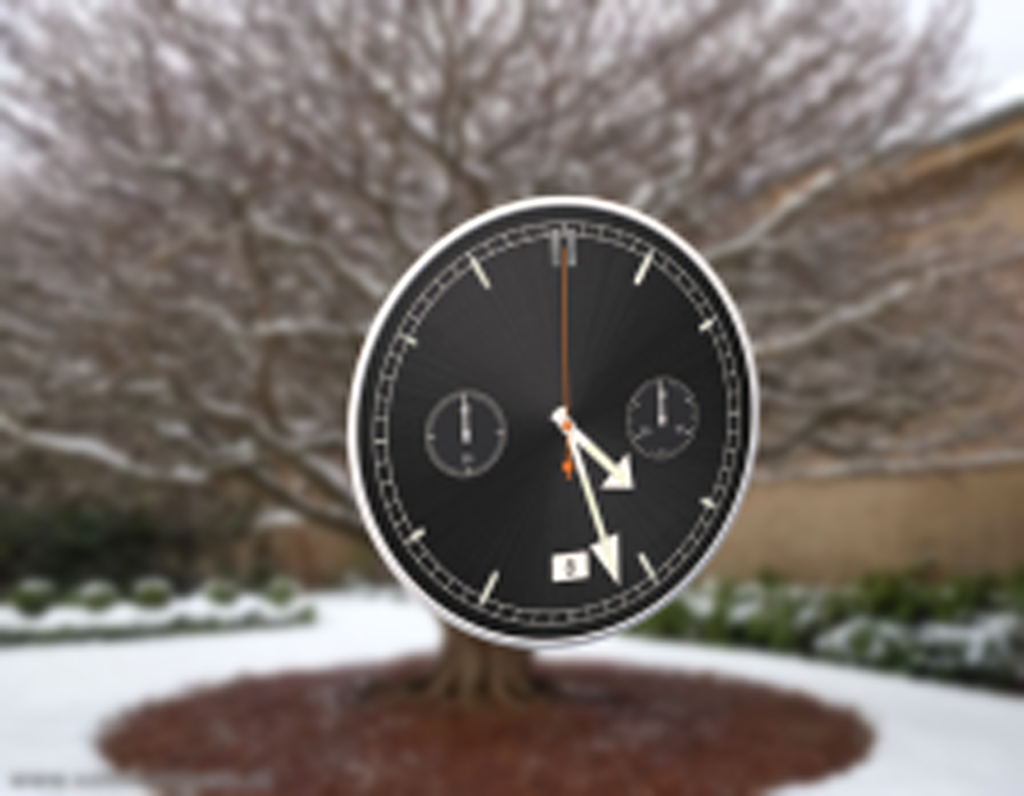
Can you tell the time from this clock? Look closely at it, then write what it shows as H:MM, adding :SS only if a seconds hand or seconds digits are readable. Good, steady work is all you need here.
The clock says 4:27
